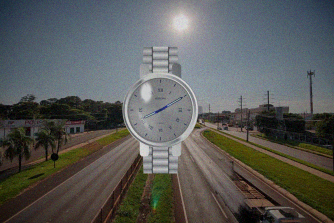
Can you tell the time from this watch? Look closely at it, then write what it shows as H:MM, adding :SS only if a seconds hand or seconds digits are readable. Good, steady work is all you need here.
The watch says 8:10
